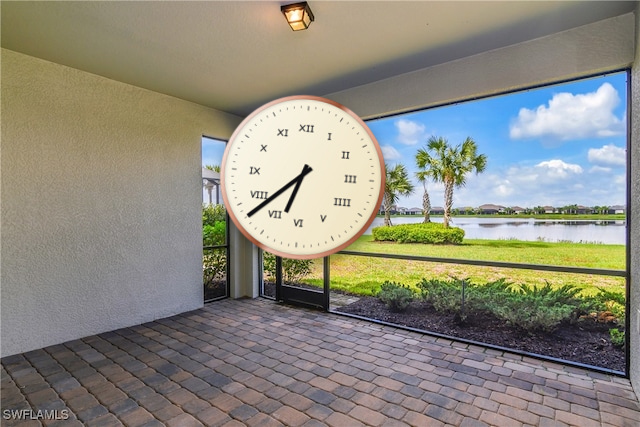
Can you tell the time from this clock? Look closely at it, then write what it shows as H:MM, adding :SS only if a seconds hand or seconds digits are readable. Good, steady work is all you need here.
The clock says 6:38
